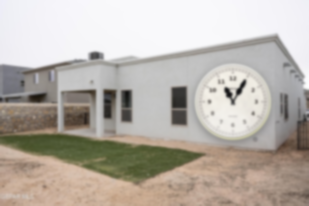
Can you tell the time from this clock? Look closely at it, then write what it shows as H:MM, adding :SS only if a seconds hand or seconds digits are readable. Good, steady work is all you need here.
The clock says 11:05
